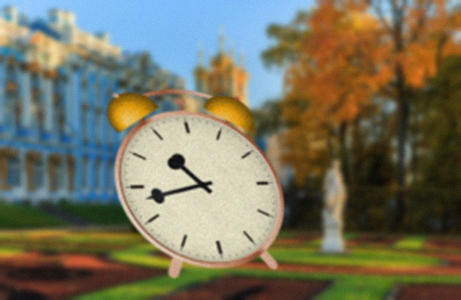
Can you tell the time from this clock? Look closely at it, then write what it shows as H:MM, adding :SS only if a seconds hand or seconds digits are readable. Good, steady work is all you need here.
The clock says 10:43
